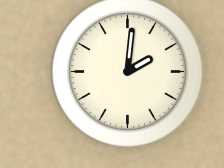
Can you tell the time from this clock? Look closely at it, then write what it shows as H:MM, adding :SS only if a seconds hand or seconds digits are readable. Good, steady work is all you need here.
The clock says 2:01
